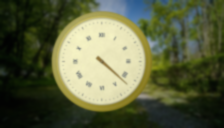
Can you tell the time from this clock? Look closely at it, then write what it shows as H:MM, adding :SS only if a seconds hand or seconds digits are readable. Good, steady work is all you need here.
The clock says 4:22
